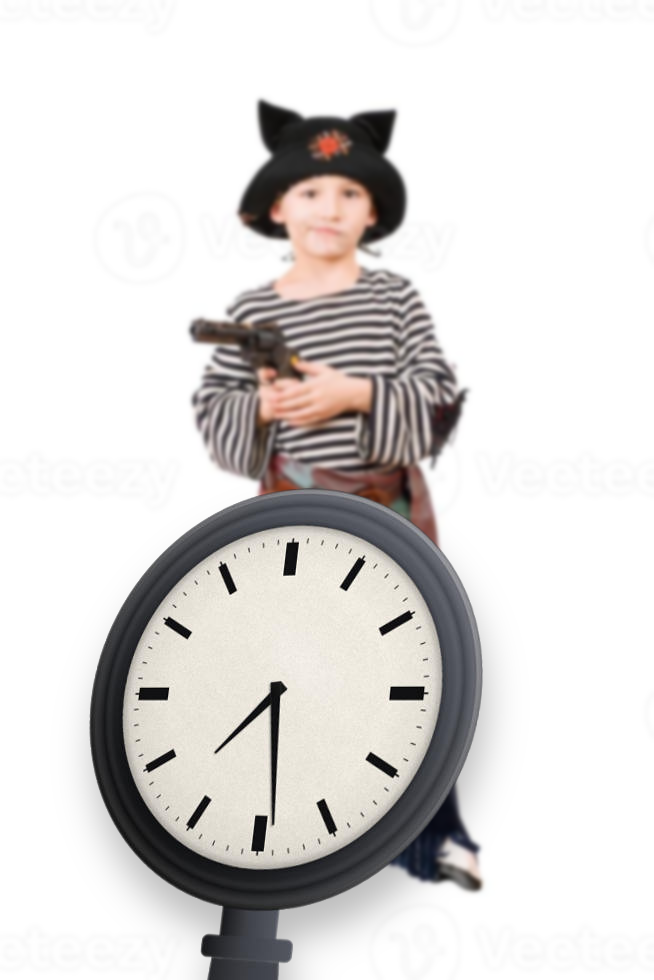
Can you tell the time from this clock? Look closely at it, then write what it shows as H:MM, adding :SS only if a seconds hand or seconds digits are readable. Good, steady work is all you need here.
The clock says 7:29
